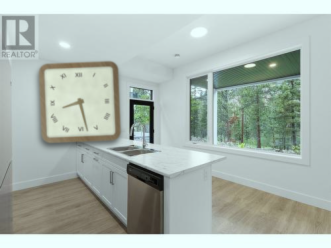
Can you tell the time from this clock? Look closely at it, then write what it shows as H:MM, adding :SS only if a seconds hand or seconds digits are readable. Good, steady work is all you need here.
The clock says 8:28
